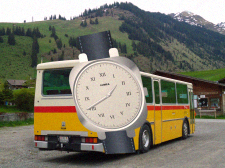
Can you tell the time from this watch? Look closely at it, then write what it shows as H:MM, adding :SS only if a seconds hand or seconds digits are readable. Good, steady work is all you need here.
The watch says 1:41
